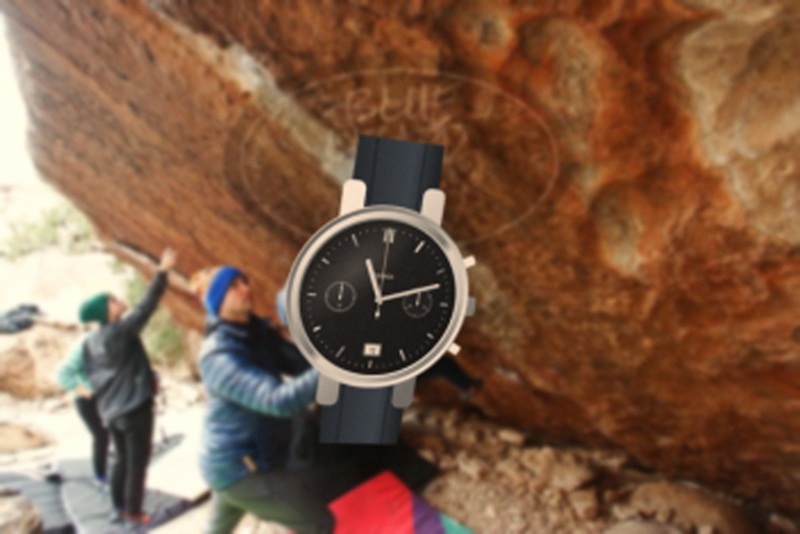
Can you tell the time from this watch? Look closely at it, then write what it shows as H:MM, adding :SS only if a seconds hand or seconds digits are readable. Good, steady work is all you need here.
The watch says 11:12
